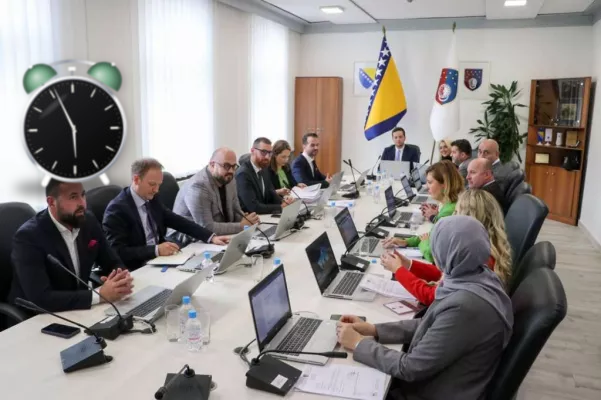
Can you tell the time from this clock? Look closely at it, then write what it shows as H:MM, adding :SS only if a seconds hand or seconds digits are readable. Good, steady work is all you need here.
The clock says 5:56
